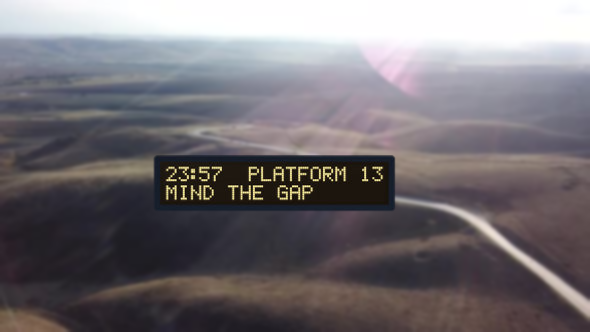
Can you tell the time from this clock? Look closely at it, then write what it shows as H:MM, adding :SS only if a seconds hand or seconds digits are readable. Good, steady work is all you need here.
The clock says 23:57
